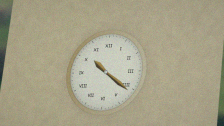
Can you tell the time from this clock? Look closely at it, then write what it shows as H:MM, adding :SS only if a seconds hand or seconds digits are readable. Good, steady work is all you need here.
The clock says 10:21
